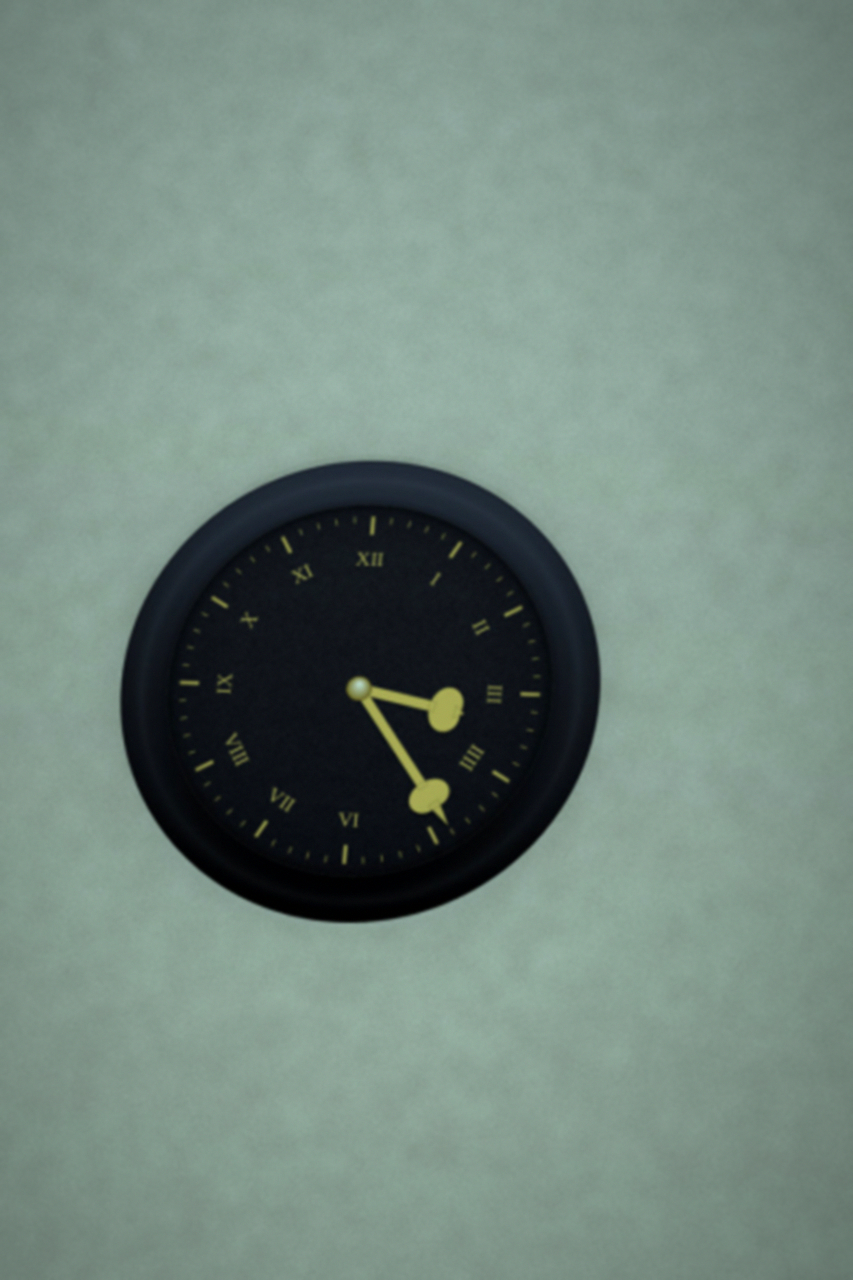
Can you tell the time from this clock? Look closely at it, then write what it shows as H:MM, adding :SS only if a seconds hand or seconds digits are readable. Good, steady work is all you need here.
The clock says 3:24
